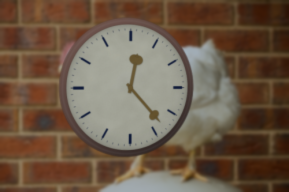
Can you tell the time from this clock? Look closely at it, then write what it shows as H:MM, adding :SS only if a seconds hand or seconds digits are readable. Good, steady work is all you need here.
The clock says 12:23
